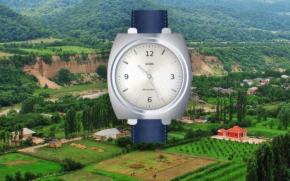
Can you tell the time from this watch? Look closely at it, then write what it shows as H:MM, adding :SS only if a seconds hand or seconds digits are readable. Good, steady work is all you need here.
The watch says 10:26
